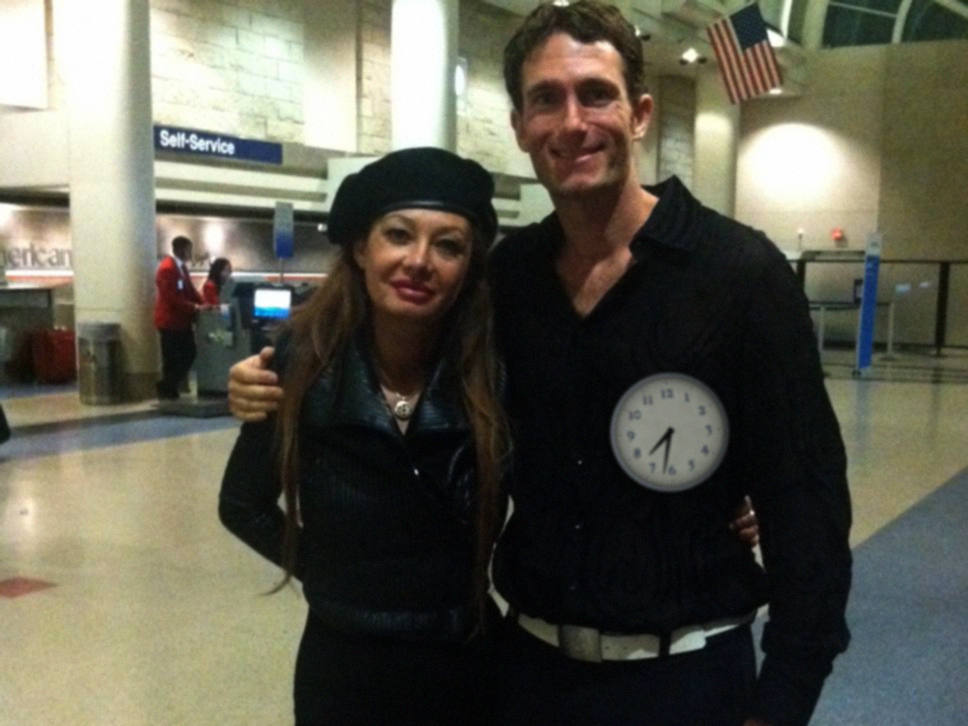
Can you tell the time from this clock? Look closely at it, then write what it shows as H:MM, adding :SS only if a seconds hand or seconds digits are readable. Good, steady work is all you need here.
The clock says 7:32
